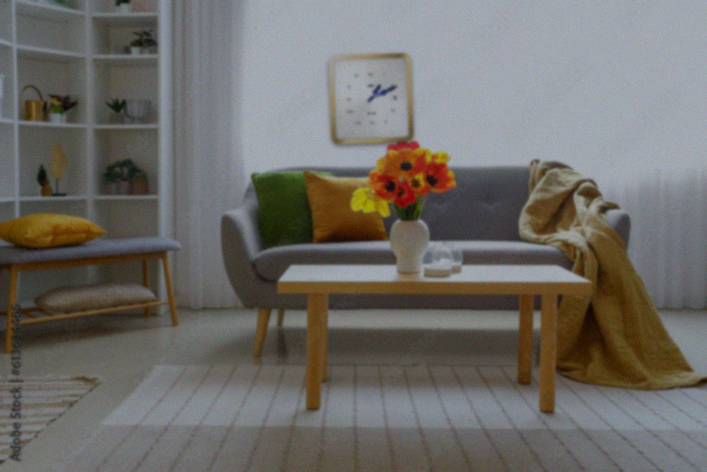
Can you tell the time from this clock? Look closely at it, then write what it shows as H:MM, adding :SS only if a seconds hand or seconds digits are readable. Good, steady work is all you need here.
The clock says 1:11
